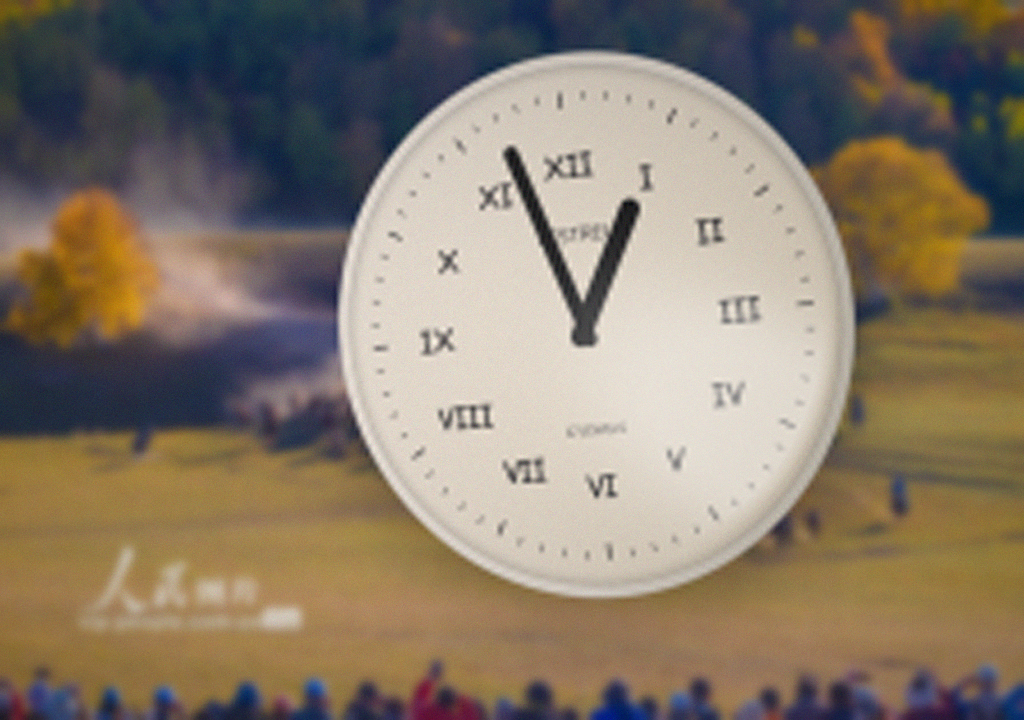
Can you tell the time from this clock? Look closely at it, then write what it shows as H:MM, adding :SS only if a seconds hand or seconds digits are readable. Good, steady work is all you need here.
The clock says 12:57
